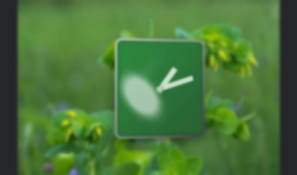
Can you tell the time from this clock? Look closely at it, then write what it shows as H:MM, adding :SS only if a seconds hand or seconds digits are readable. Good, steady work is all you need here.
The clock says 1:12
